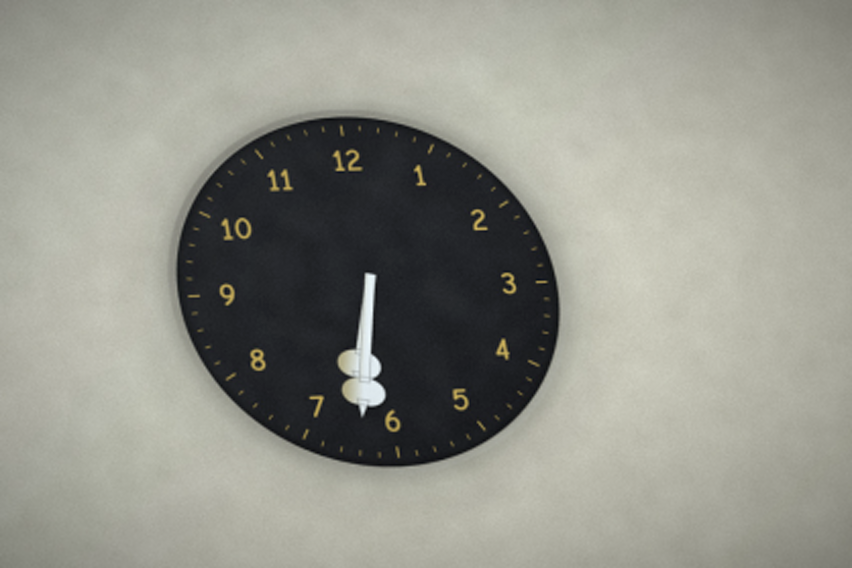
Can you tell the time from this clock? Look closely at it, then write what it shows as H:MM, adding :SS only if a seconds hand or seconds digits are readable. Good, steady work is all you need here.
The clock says 6:32
